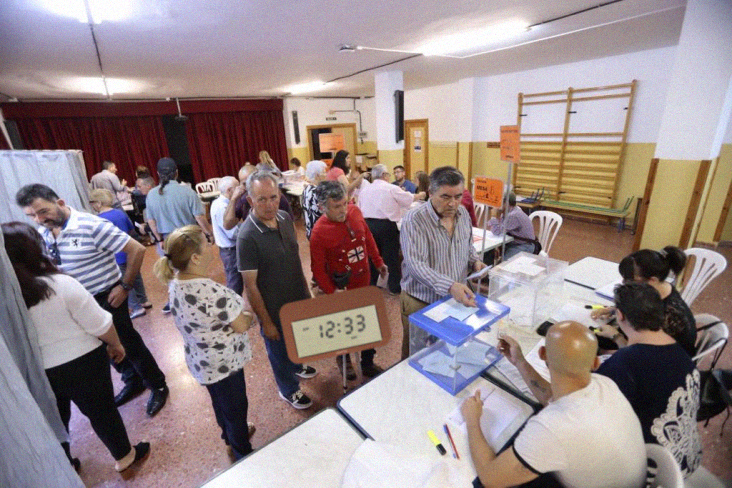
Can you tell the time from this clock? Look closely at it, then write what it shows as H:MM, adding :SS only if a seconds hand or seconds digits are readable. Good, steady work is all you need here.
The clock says 12:33
